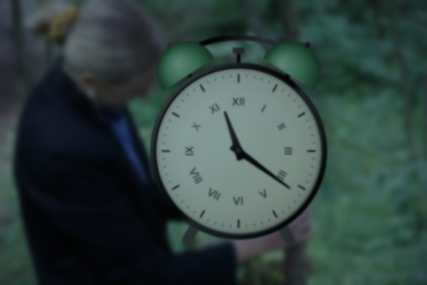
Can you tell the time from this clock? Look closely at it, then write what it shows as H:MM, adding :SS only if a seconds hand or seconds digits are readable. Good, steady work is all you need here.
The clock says 11:21
